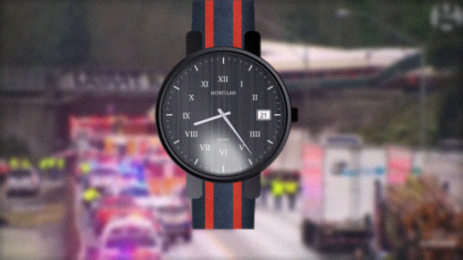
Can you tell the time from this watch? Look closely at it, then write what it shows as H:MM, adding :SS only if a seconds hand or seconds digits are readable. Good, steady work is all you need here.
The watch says 8:24
